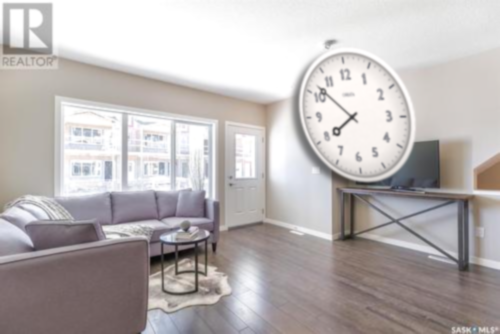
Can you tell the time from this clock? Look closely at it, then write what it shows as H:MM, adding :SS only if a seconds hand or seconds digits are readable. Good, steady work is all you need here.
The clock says 7:52
